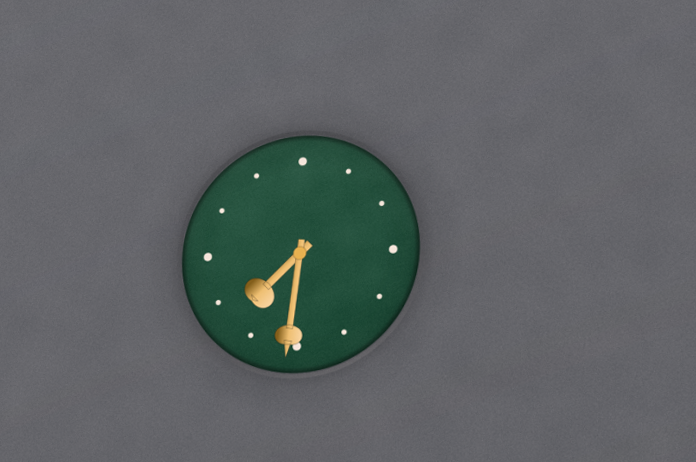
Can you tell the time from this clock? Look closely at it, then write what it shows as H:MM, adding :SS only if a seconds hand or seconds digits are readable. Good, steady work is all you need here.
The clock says 7:31
